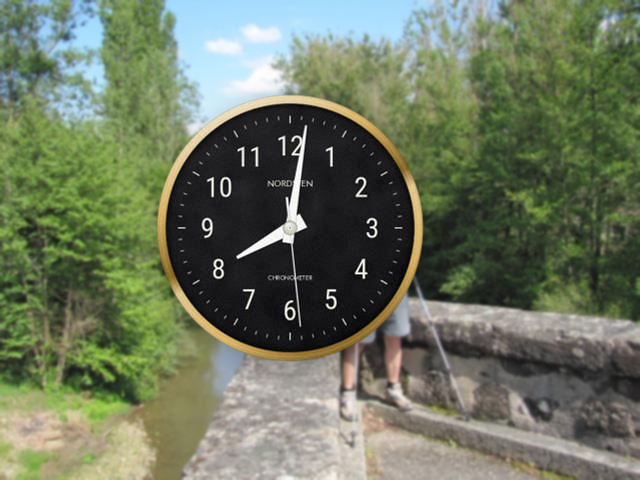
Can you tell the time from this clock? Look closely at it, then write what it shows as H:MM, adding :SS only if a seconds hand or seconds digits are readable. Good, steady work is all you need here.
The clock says 8:01:29
